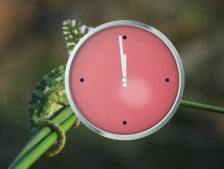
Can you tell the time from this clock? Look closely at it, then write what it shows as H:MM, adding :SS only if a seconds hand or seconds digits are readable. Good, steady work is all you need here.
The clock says 11:59
